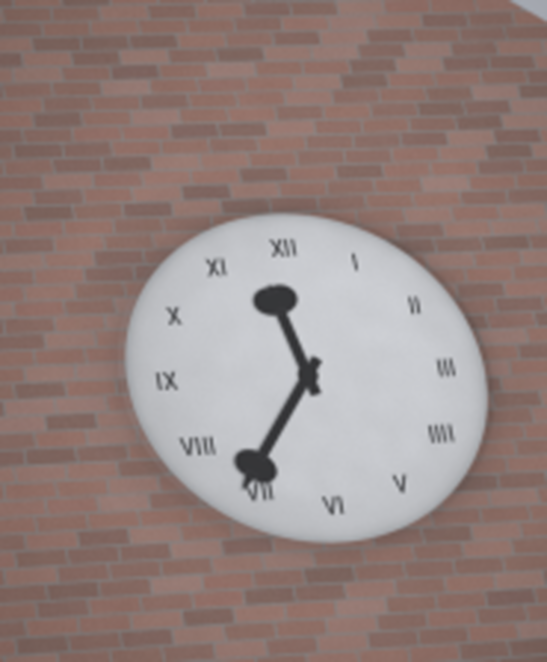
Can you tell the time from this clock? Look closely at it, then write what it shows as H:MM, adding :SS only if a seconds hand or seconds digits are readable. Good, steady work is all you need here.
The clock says 11:36
